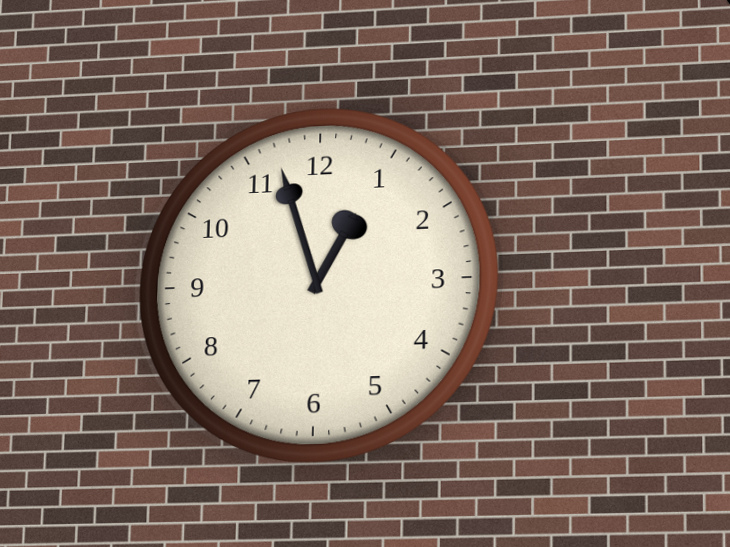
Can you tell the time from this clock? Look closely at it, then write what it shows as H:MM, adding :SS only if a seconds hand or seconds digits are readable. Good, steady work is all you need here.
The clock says 12:57
